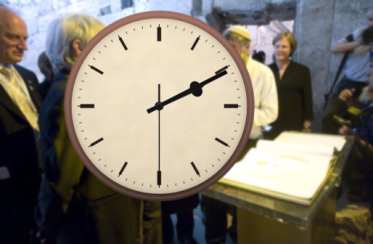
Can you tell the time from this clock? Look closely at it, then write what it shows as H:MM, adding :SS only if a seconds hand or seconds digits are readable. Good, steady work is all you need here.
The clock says 2:10:30
